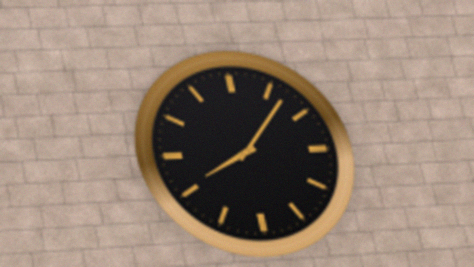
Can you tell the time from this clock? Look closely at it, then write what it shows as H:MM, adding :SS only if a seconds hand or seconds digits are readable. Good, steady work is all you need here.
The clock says 8:07
